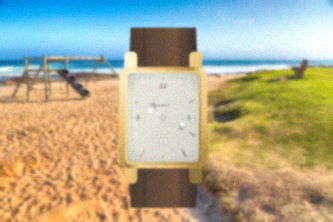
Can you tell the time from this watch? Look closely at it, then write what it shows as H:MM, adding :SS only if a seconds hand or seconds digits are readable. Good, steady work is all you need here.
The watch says 10:19
